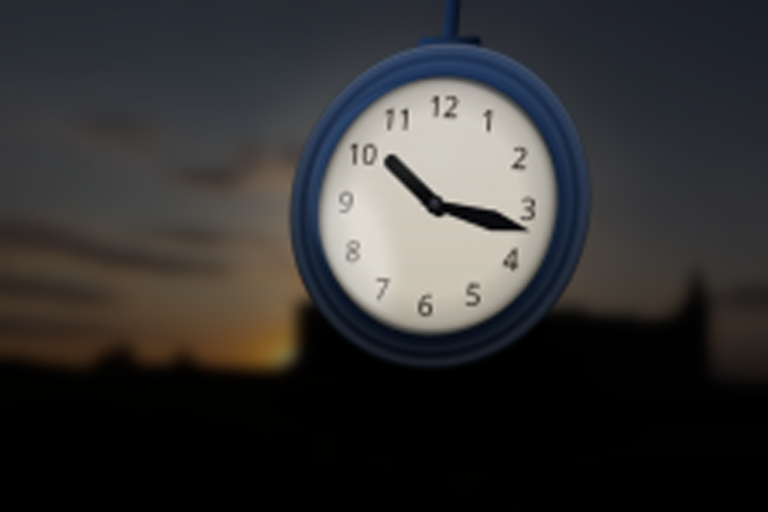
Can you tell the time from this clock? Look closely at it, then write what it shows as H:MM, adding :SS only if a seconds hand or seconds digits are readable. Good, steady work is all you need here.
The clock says 10:17
